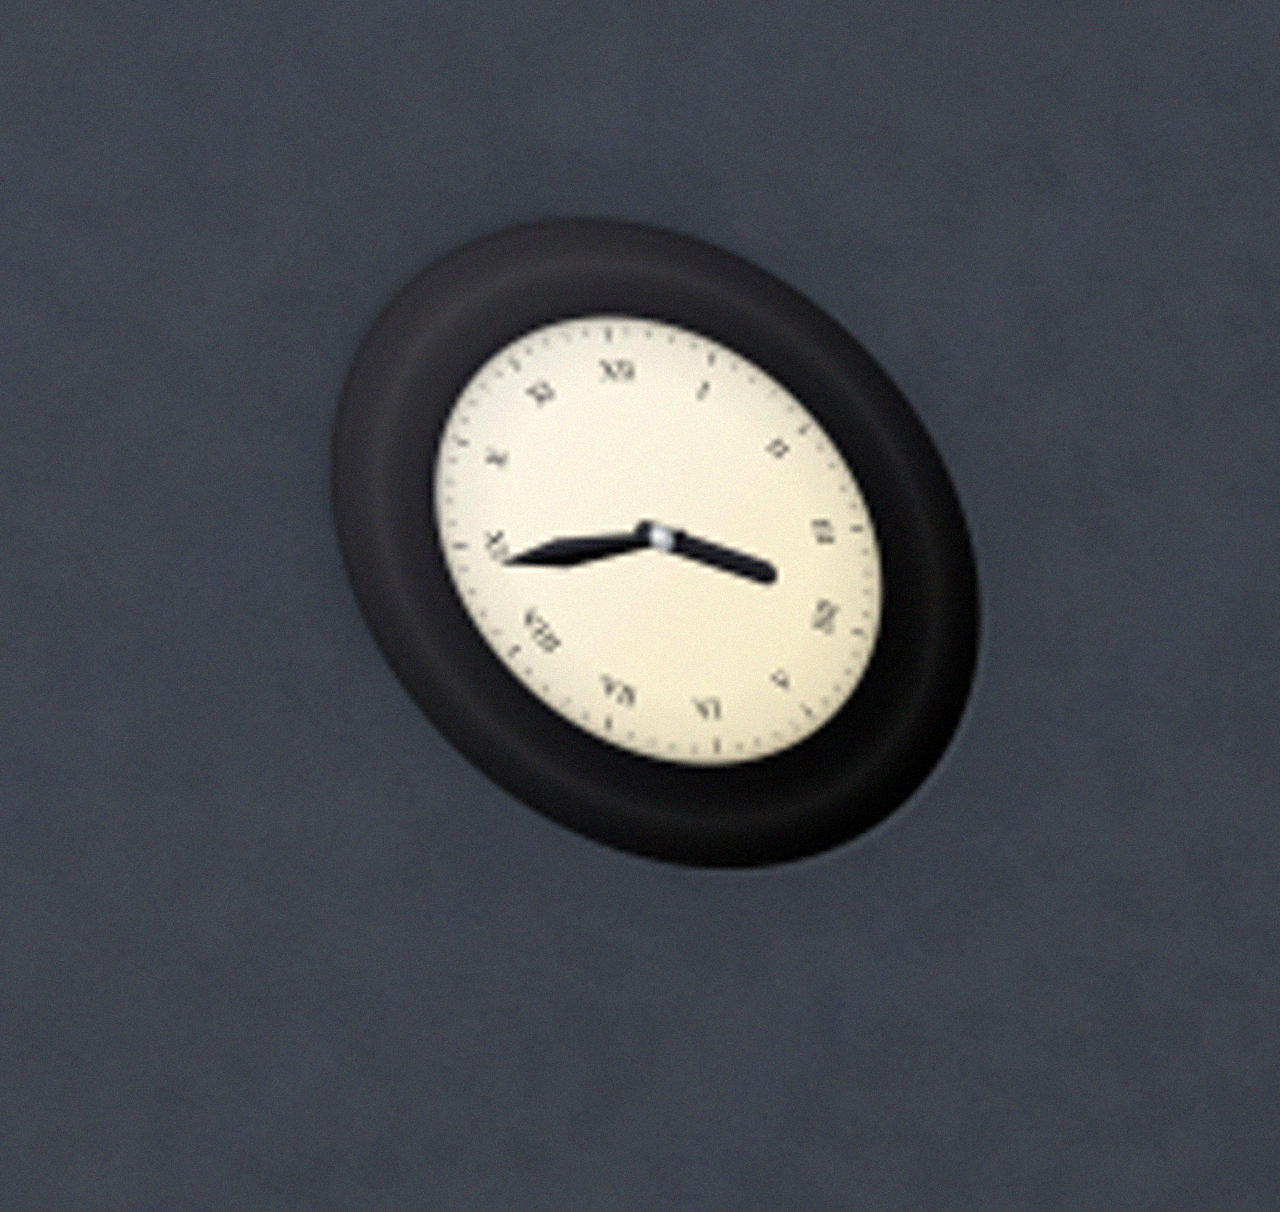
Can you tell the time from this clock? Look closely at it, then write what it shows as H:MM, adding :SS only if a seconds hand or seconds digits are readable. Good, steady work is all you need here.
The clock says 3:44
